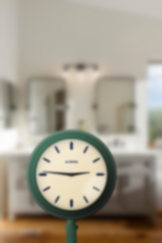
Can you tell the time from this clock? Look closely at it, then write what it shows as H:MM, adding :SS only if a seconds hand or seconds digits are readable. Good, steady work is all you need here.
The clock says 2:46
